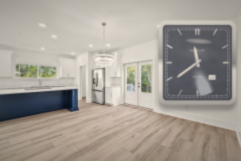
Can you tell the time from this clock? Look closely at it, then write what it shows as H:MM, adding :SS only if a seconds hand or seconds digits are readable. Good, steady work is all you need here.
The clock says 11:39
